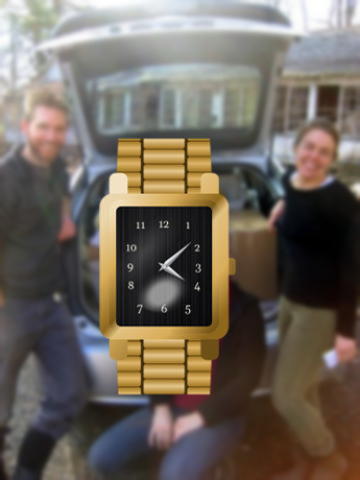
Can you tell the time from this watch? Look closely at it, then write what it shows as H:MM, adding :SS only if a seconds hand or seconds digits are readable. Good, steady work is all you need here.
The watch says 4:08
